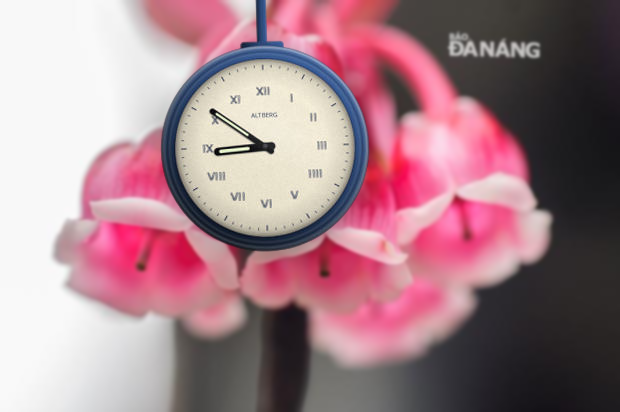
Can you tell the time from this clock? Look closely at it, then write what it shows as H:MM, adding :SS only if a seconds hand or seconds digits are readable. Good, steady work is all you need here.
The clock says 8:51
